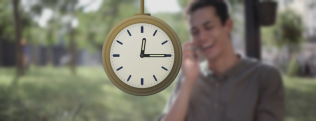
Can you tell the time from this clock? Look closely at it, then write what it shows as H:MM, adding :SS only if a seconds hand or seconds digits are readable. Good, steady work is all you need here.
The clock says 12:15
